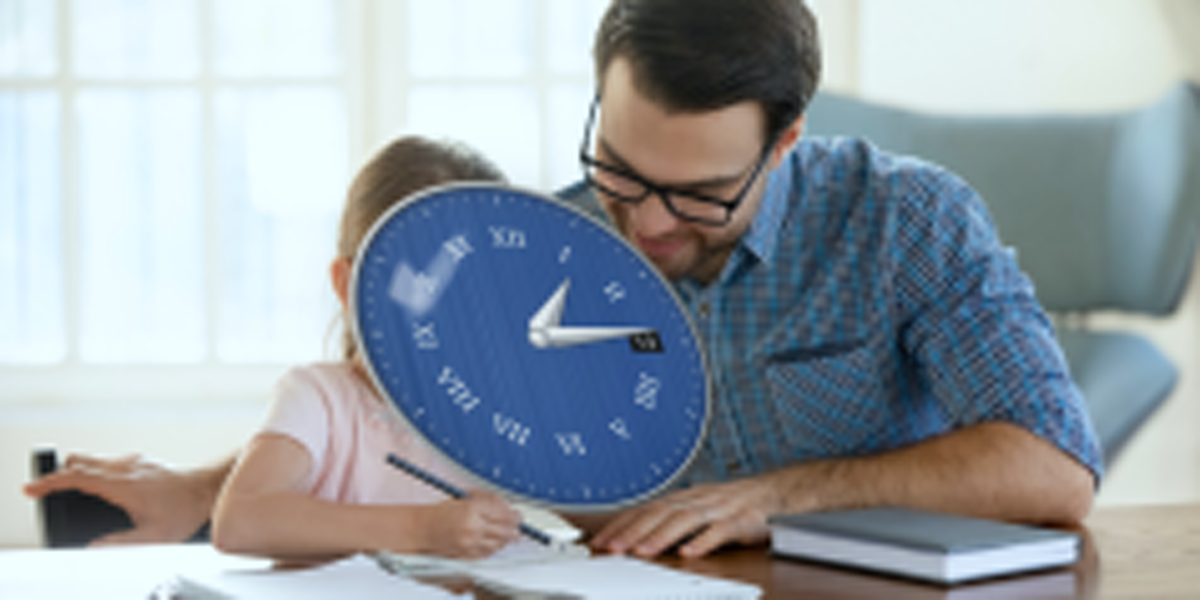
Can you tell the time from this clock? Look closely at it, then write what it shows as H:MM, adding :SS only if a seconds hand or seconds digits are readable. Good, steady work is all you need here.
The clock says 1:14
